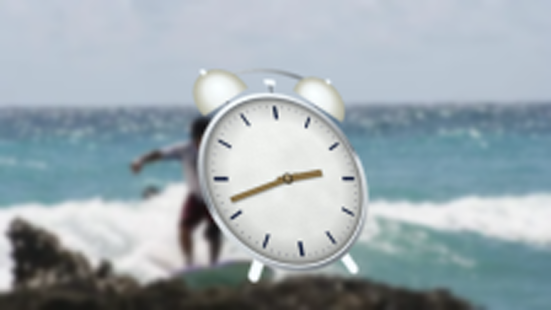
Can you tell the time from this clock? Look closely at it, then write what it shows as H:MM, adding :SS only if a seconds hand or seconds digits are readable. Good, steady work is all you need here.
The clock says 2:42
